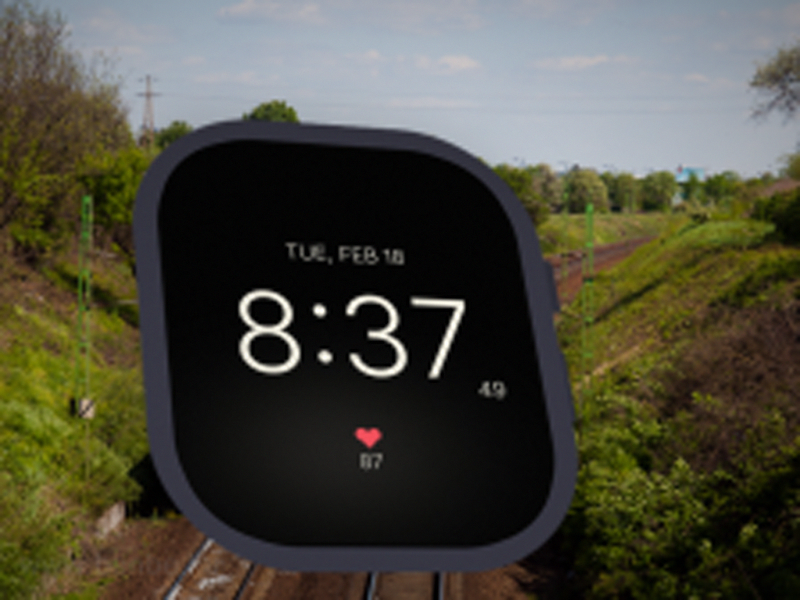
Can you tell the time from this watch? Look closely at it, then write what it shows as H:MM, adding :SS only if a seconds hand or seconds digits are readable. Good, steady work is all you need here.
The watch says 8:37
